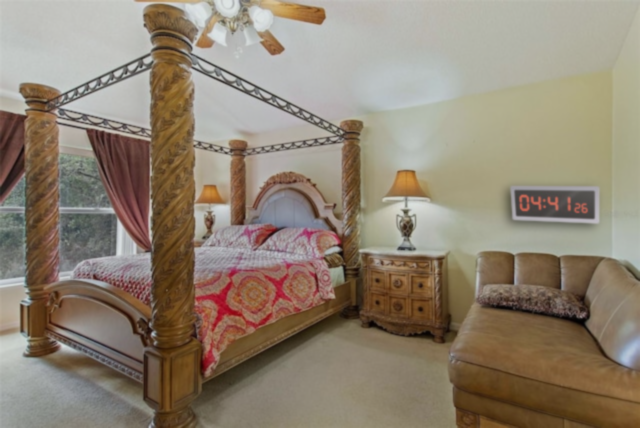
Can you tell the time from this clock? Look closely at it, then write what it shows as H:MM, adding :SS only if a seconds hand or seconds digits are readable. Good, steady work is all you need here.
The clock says 4:41
